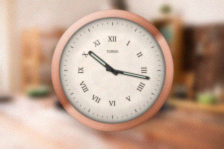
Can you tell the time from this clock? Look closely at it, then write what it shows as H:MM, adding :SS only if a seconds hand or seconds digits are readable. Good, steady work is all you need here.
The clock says 10:17
